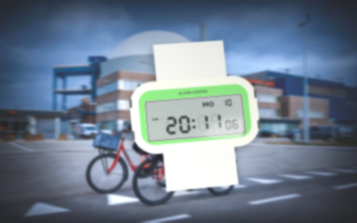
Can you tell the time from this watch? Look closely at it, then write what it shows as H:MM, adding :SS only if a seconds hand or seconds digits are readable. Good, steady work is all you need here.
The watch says 20:11
